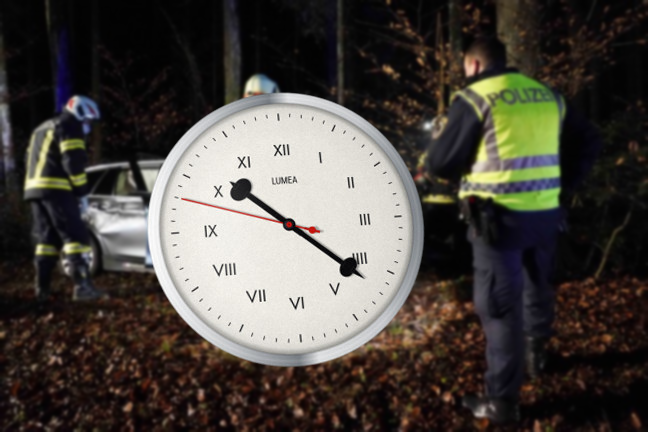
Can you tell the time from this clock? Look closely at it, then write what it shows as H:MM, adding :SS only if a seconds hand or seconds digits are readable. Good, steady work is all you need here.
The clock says 10:21:48
